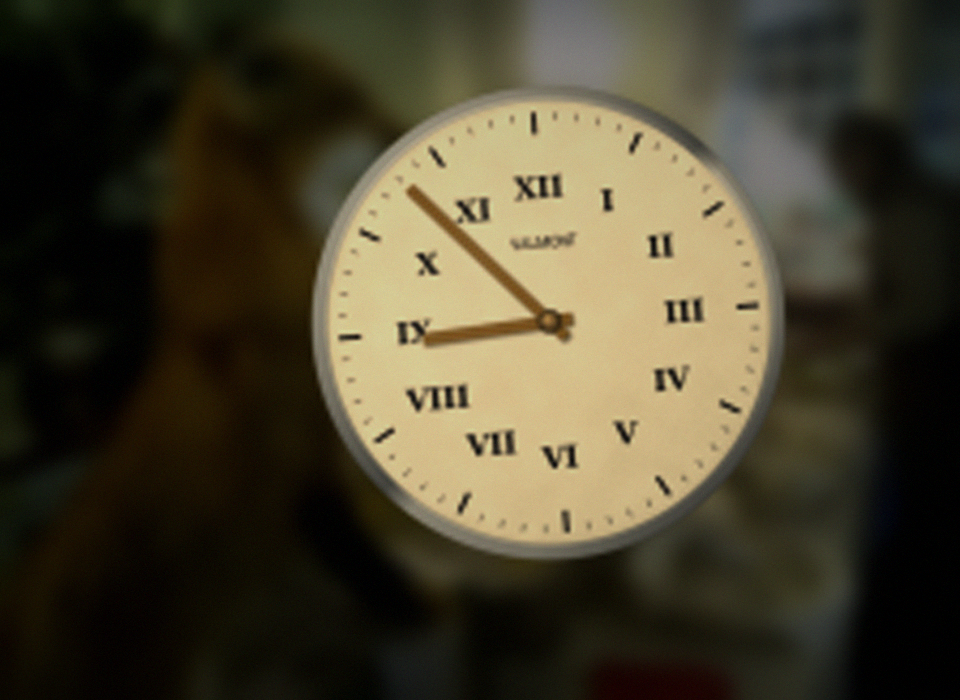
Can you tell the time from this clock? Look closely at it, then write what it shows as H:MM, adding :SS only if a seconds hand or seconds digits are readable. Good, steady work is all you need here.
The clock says 8:53
